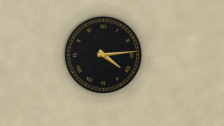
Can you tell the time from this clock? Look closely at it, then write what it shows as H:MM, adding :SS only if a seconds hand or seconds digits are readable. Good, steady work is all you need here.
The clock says 4:14
